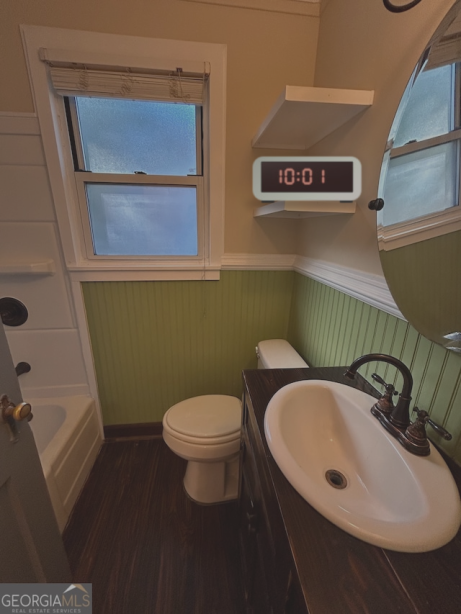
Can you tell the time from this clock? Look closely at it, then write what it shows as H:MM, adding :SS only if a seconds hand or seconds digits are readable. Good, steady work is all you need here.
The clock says 10:01
